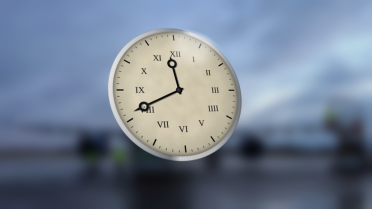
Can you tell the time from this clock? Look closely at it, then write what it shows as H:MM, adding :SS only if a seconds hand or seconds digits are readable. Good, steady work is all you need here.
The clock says 11:41
